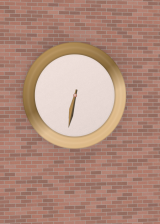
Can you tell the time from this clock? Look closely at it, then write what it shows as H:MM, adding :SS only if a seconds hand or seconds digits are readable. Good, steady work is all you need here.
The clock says 6:32
